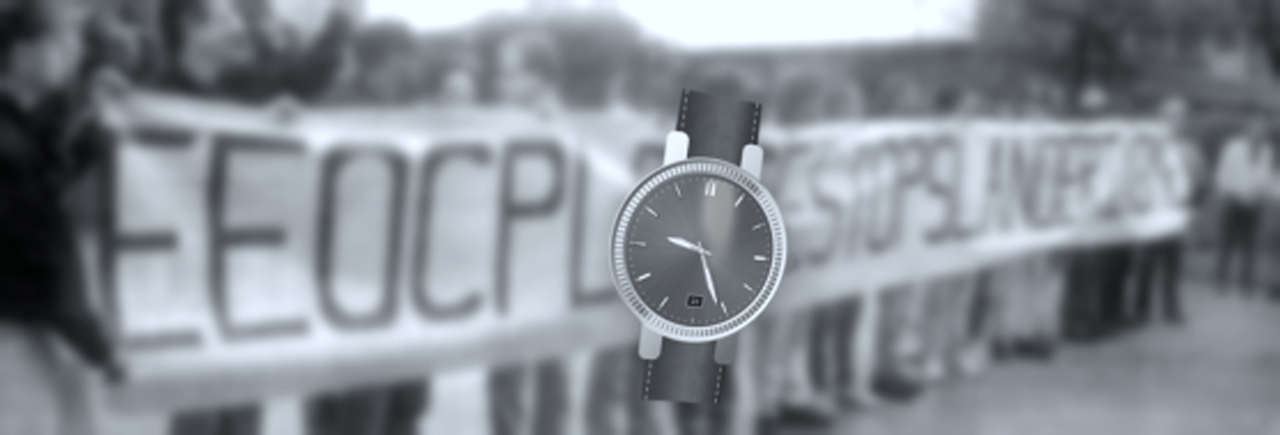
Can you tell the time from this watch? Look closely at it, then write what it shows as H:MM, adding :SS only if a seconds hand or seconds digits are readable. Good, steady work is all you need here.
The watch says 9:26
